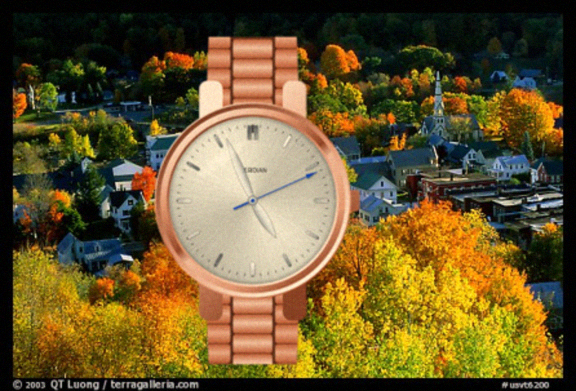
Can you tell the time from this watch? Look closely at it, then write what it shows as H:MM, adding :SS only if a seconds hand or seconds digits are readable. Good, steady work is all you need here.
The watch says 4:56:11
